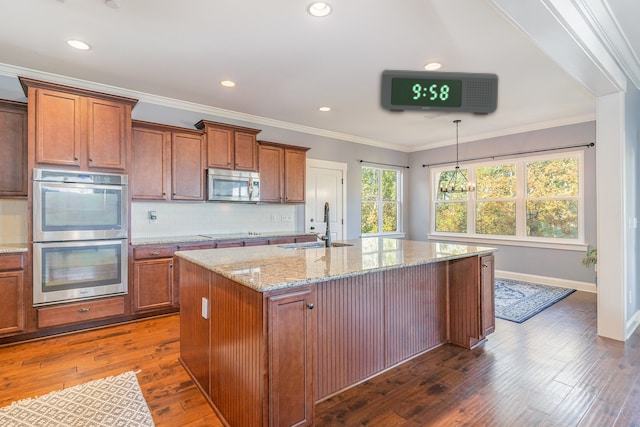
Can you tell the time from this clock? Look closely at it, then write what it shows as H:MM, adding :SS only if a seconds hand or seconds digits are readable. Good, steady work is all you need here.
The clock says 9:58
